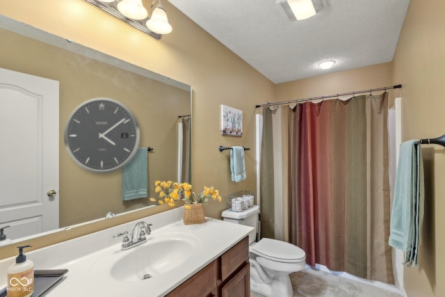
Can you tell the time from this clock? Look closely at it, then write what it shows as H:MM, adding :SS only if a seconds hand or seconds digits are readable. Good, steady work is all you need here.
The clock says 4:09
